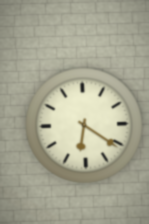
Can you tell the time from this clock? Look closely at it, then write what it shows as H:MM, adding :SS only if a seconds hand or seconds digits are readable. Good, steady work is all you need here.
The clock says 6:21
